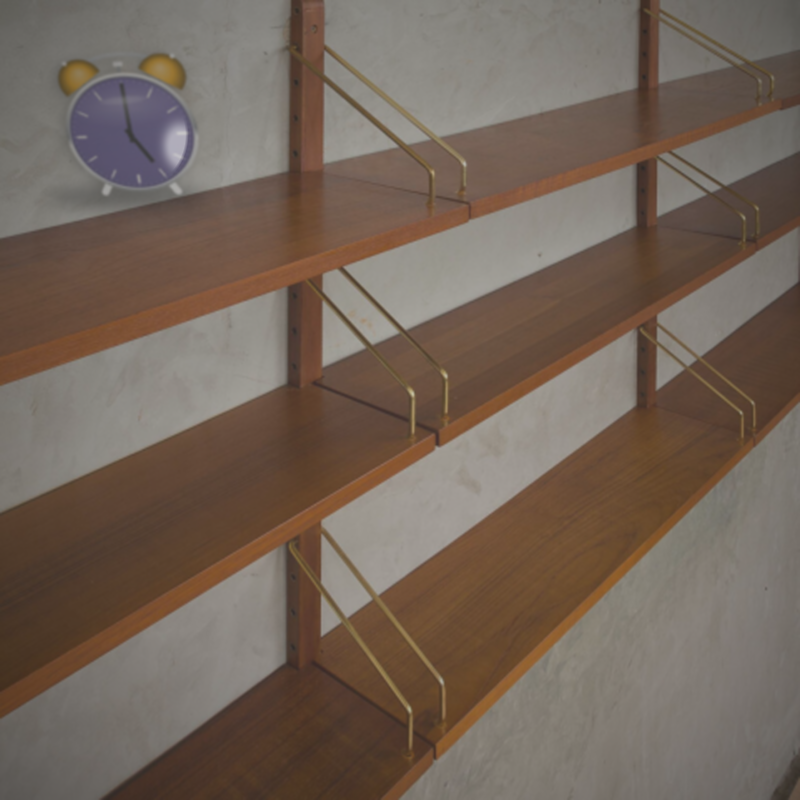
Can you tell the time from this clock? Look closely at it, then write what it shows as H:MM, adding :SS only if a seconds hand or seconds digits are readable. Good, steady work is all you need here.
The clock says 5:00
